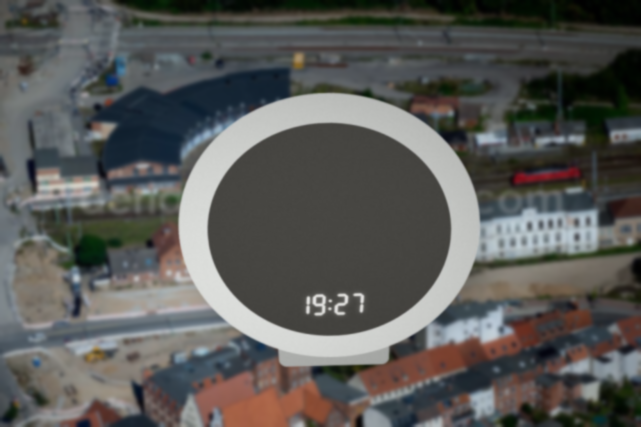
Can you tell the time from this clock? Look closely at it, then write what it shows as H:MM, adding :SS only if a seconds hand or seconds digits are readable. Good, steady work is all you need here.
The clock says 19:27
